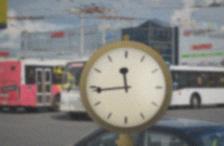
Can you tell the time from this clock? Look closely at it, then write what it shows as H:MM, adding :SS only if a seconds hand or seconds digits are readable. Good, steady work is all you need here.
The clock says 11:44
